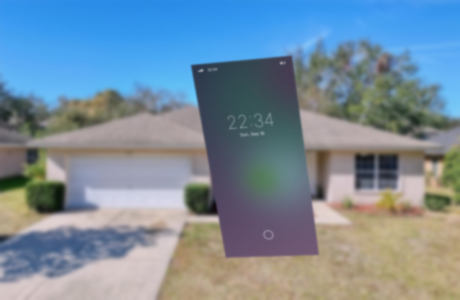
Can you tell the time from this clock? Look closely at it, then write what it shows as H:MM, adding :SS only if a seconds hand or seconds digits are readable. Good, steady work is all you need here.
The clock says 22:34
